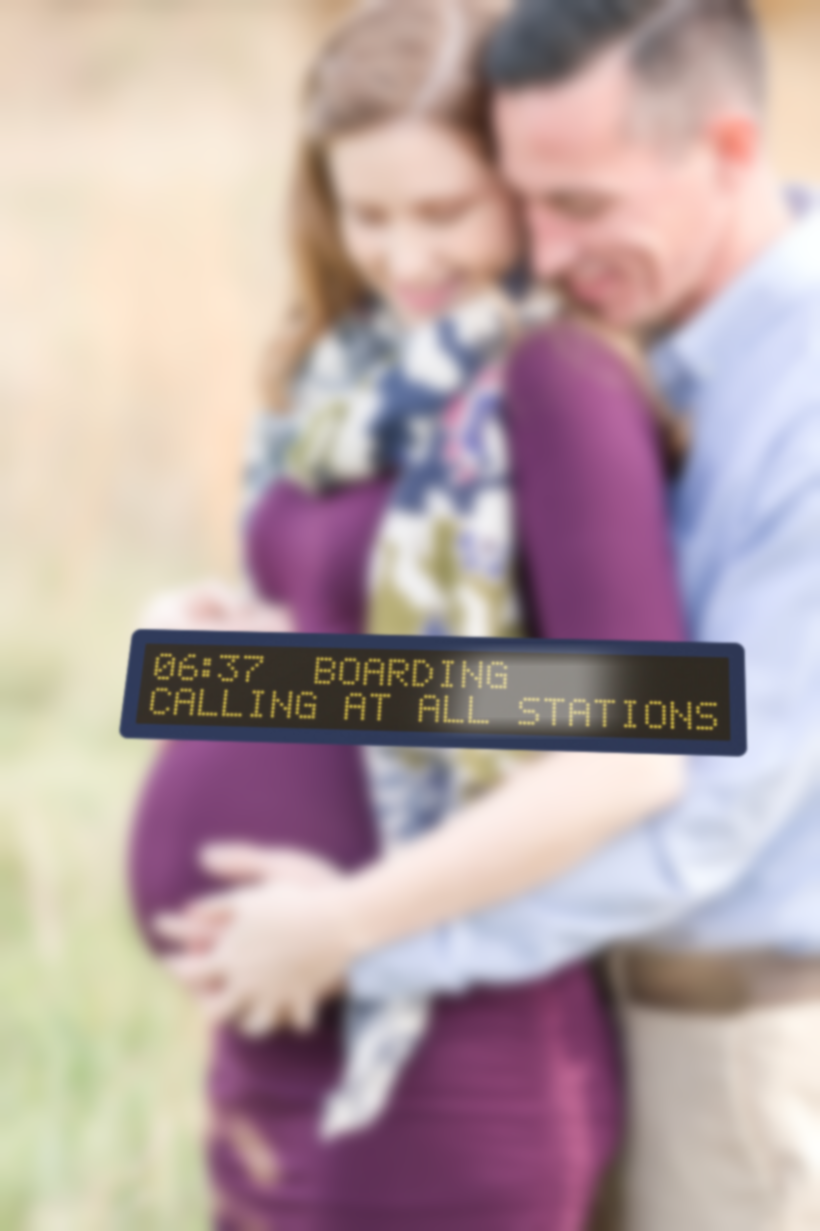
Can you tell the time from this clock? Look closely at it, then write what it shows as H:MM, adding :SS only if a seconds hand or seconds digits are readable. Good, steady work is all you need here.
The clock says 6:37
